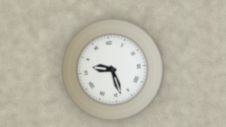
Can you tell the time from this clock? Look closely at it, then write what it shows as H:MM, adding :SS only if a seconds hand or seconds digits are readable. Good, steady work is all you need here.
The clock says 9:28
